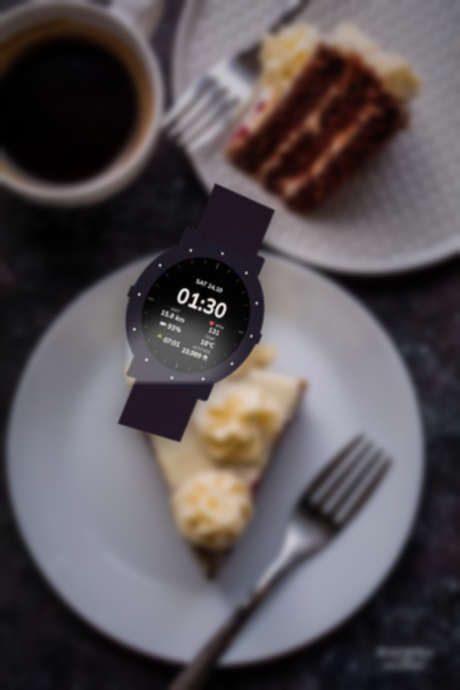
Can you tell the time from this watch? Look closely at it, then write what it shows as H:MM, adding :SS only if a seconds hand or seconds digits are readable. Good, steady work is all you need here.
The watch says 1:30
